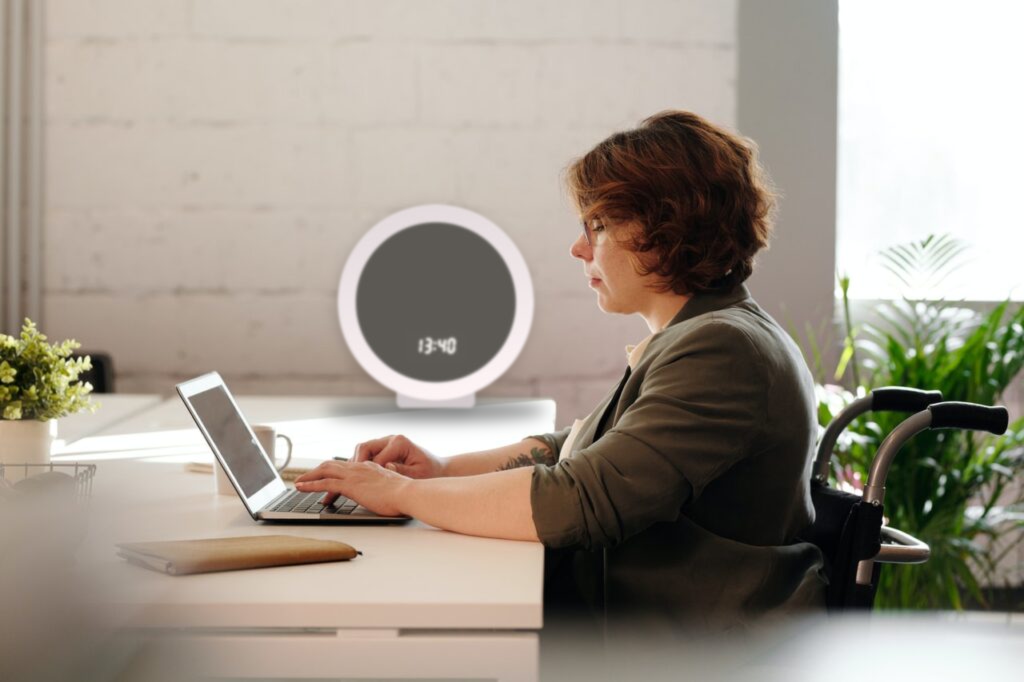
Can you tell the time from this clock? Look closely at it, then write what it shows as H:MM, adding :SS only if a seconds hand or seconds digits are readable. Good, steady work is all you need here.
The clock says 13:40
